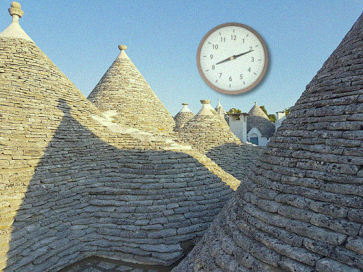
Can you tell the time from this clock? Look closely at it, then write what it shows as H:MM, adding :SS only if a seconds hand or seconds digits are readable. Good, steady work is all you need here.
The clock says 8:11
